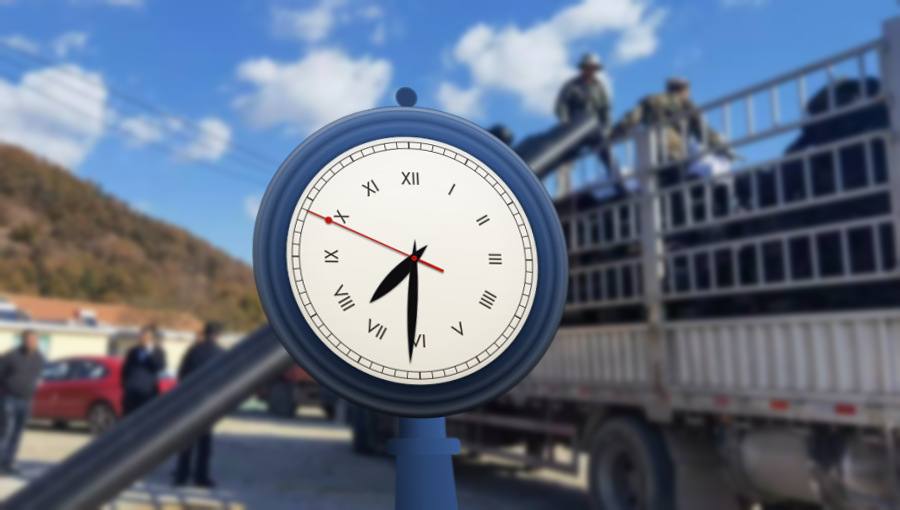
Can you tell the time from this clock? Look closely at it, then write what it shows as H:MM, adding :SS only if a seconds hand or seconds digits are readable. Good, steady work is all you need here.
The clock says 7:30:49
